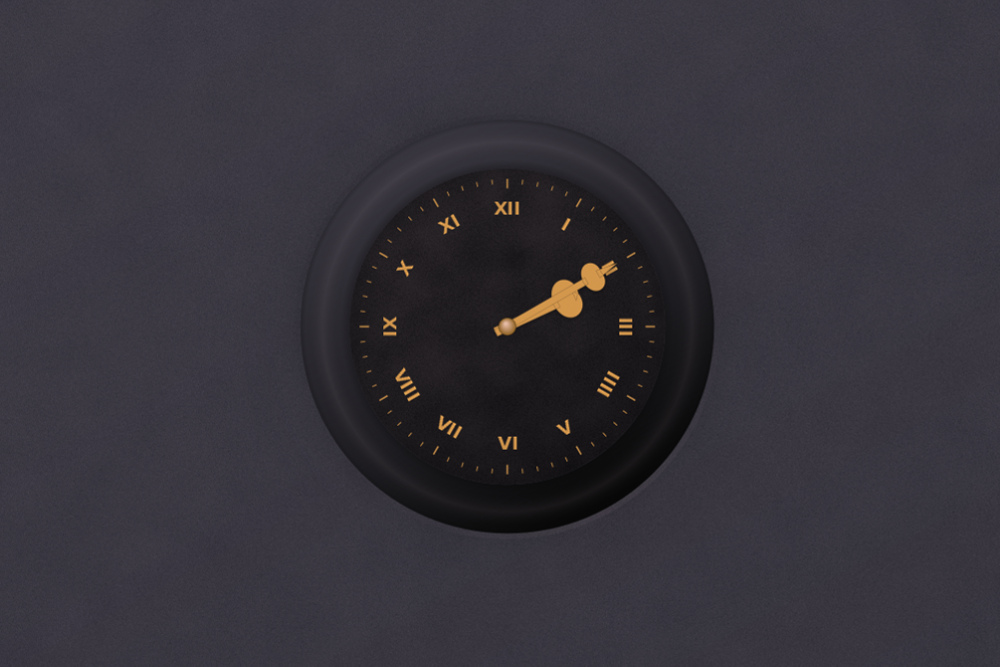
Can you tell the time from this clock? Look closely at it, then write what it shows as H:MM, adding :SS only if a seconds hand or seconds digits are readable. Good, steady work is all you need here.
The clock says 2:10
